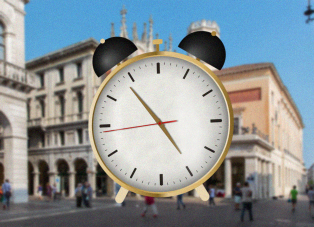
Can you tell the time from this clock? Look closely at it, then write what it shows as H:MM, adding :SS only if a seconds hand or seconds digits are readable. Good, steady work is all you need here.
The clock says 4:53:44
